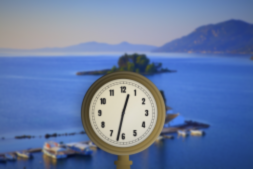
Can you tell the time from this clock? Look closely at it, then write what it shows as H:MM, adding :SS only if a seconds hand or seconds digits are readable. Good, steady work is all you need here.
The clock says 12:32
